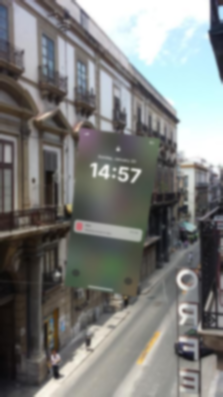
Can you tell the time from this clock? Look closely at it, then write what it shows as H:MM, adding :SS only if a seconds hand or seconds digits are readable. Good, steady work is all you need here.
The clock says 14:57
